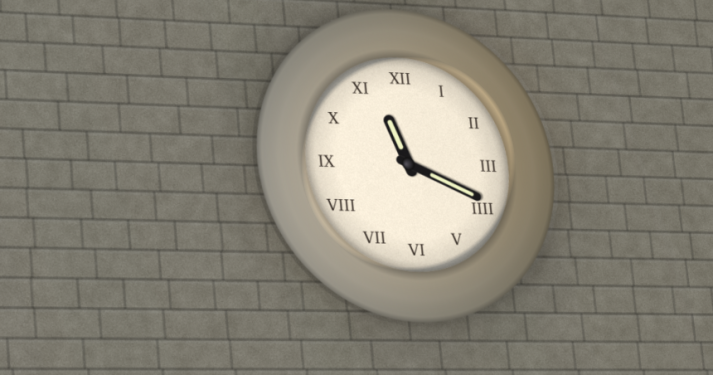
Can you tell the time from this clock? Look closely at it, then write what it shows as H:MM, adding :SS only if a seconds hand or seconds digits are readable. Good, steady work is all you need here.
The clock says 11:19
